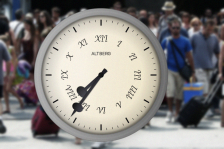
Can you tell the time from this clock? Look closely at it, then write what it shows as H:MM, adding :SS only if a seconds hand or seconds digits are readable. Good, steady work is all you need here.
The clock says 7:36
